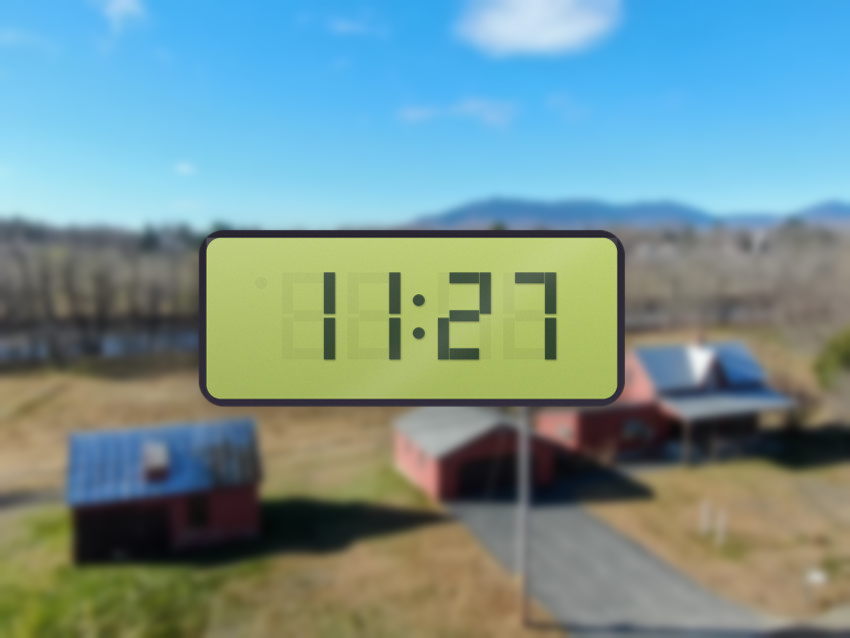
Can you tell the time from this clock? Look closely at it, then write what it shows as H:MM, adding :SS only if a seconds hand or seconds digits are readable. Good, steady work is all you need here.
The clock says 11:27
